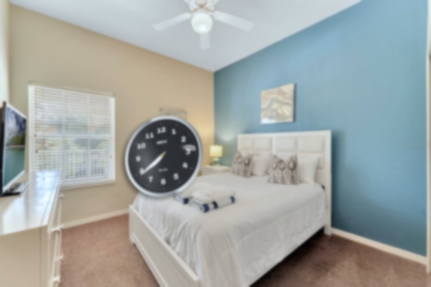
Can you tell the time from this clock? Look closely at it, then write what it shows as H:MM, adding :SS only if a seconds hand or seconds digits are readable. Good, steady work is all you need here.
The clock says 7:39
